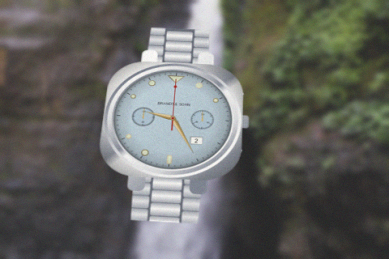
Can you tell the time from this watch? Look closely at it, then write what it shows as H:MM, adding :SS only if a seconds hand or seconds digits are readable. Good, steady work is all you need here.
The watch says 9:25
